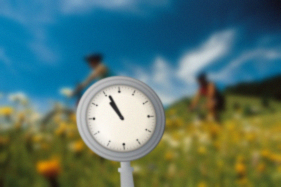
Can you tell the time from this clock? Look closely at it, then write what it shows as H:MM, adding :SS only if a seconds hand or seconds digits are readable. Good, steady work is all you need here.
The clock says 10:56
